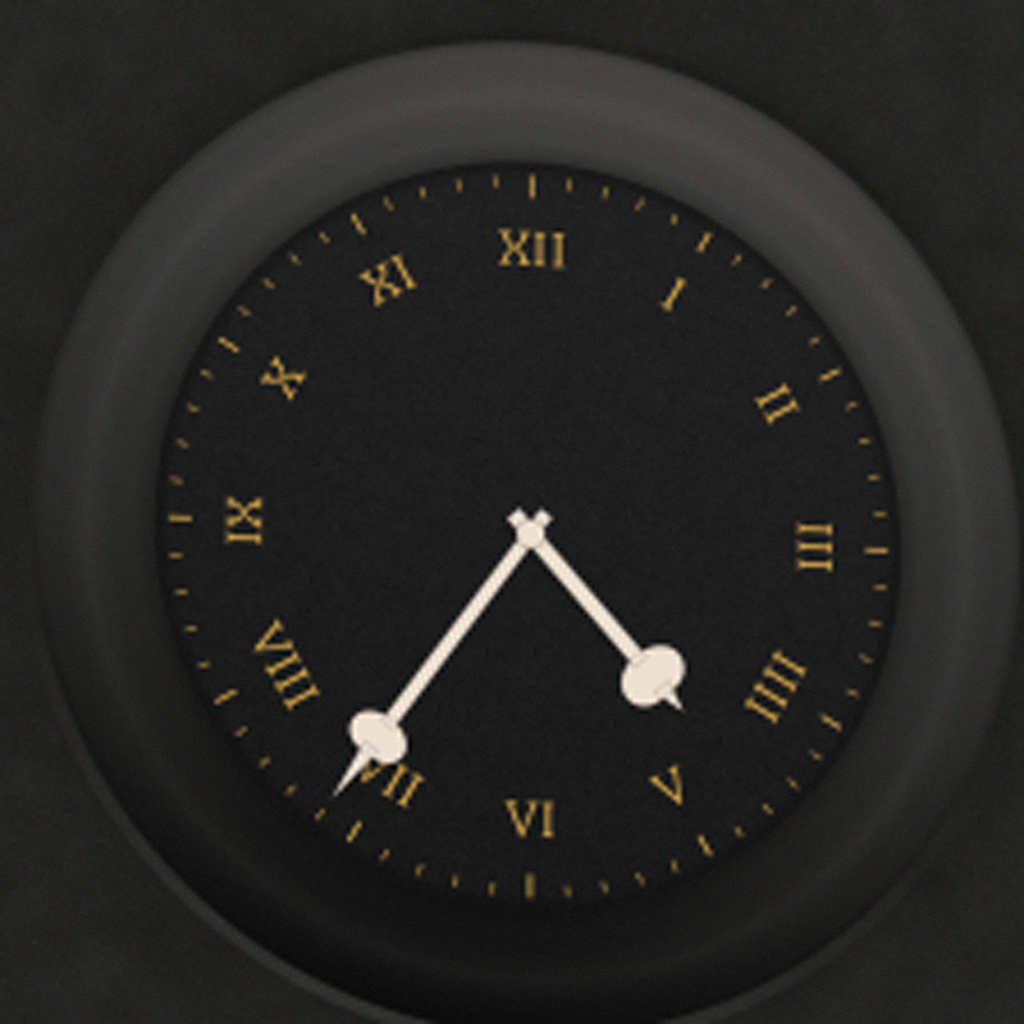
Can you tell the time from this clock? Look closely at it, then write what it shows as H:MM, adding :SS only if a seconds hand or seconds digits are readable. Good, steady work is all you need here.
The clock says 4:36
